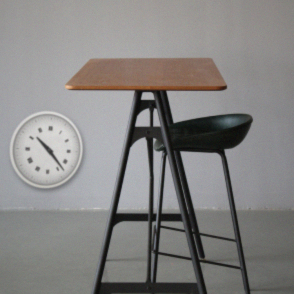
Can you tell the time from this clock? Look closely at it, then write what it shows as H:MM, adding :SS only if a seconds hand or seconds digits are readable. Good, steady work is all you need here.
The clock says 10:23
